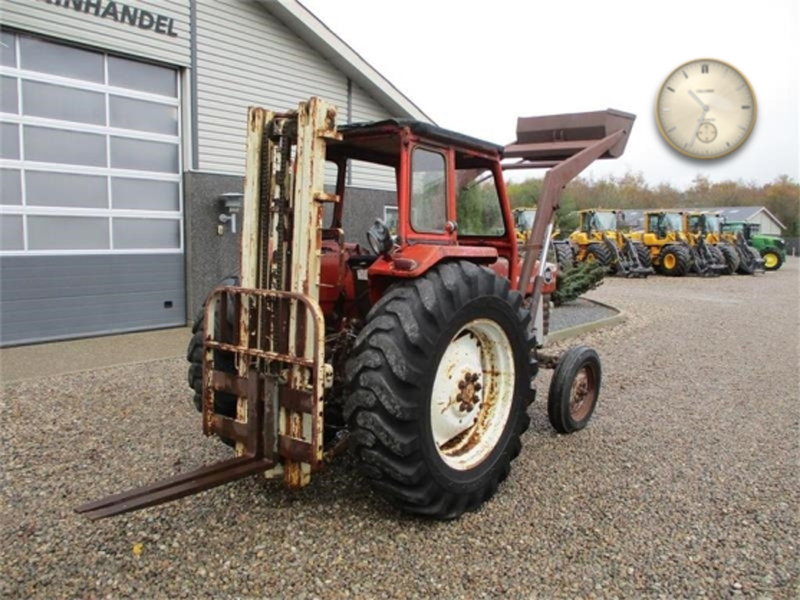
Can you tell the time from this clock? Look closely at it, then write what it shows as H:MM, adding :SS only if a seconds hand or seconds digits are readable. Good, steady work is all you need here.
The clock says 10:34
